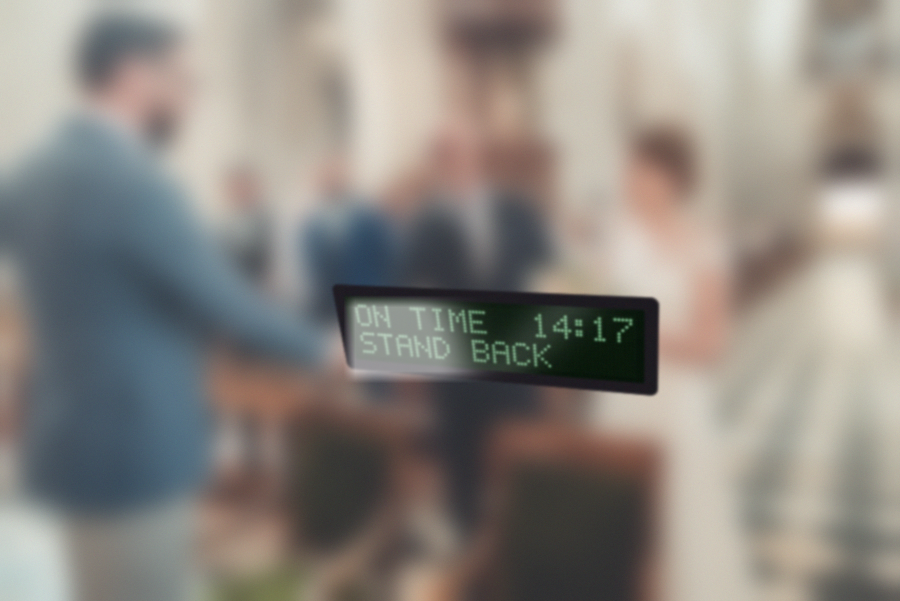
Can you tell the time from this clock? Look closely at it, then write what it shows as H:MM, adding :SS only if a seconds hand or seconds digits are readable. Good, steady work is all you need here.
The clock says 14:17
